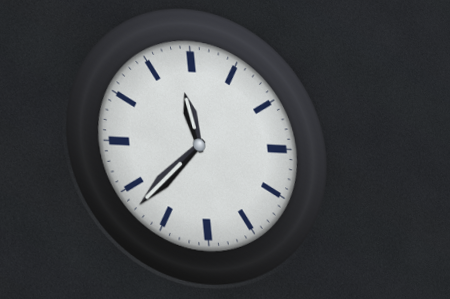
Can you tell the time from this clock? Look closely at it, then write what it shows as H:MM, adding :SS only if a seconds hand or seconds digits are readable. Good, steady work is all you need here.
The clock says 11:38
